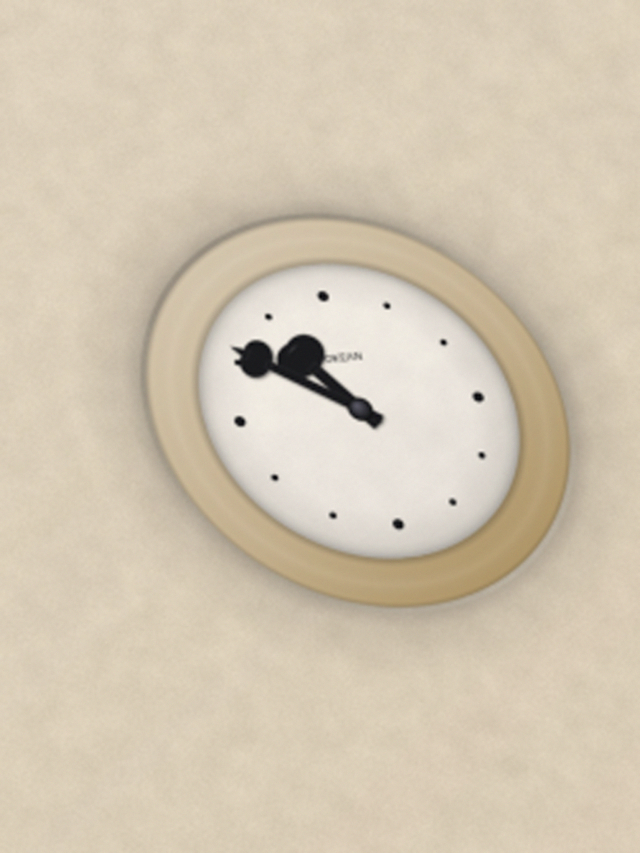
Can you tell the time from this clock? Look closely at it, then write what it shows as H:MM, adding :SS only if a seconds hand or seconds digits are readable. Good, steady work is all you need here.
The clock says 10:51
